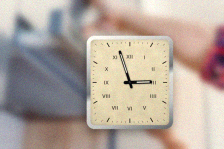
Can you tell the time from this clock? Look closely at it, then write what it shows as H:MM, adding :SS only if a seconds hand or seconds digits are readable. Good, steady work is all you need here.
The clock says 2:57
